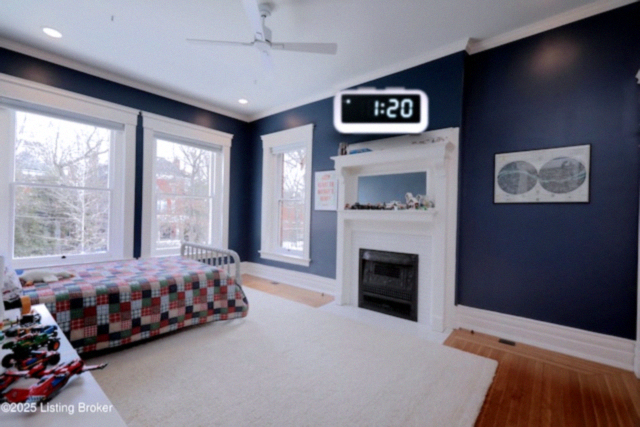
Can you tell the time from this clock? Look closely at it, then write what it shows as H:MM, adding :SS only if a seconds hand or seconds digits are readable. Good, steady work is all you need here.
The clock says 1:20
